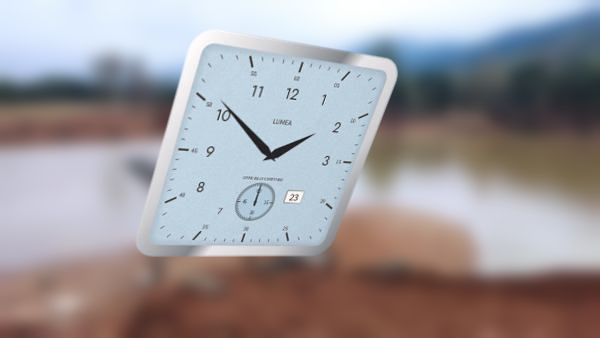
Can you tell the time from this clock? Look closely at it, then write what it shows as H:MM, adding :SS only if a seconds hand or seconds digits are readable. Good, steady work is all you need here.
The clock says 1:51
